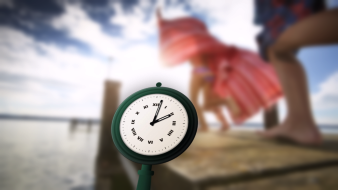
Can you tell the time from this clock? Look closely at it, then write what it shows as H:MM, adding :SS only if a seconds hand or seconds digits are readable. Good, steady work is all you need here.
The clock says 2:02
